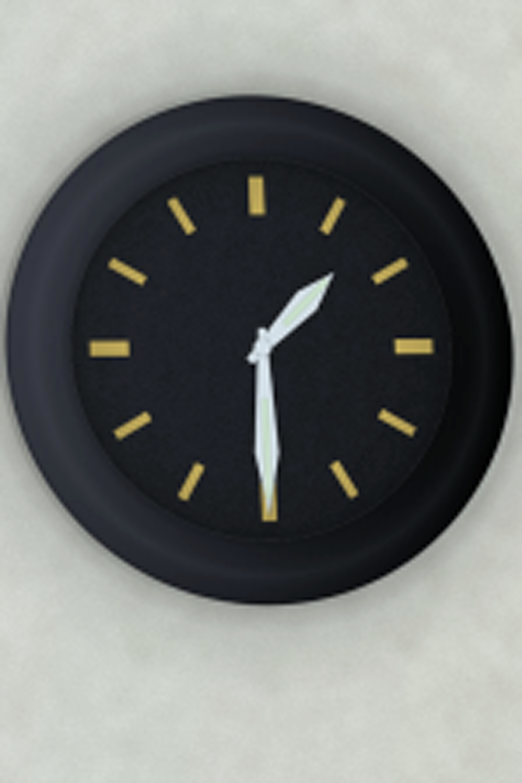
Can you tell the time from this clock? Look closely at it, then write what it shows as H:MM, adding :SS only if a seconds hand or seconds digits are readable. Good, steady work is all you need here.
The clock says 1:30
